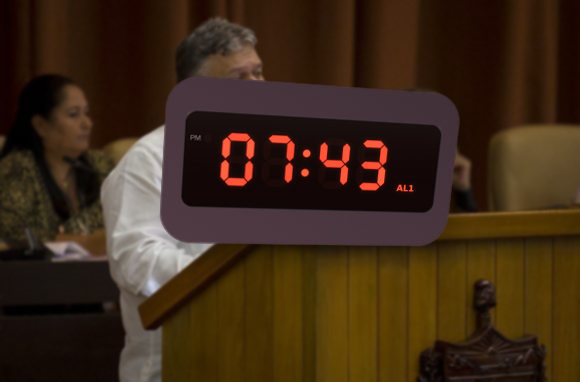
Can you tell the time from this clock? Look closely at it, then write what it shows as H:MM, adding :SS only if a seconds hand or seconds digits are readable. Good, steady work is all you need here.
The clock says 7:43
